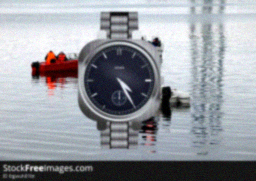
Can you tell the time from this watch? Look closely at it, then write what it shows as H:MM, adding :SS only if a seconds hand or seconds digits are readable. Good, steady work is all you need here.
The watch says 4:25
